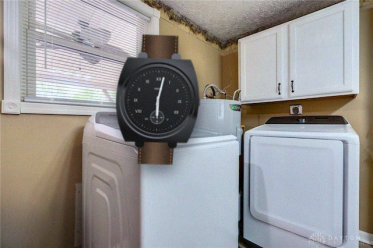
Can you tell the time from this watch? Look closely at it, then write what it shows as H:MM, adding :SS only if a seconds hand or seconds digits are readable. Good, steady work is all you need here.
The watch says 6:02
